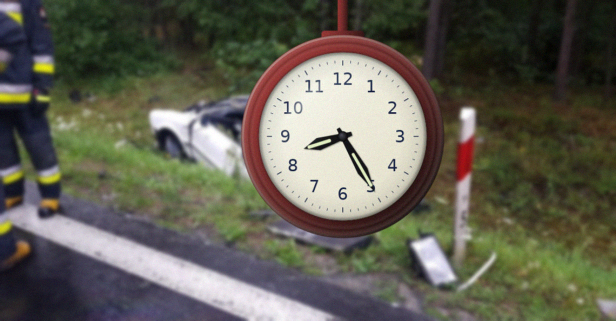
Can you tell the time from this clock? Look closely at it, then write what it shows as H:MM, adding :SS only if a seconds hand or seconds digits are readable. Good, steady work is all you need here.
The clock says 8:25
